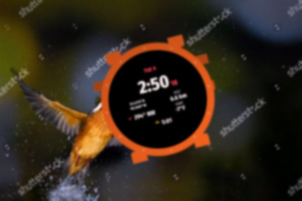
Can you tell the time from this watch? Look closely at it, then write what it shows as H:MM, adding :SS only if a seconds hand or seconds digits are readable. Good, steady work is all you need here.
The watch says 2:50
